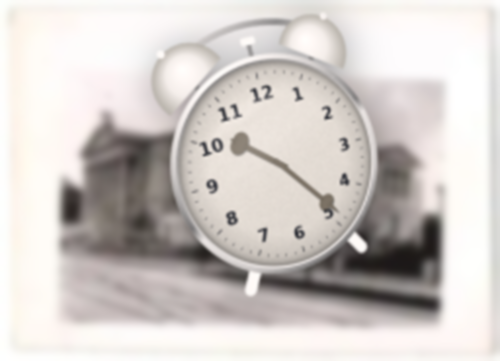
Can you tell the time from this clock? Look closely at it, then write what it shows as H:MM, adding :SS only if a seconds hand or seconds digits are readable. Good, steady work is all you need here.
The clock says 10:24
